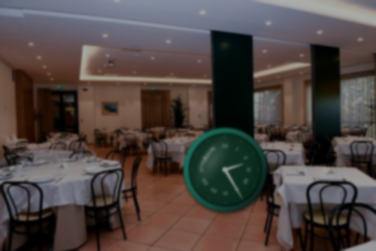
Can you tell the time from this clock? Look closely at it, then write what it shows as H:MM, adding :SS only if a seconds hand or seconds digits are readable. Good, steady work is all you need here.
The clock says 2:25
